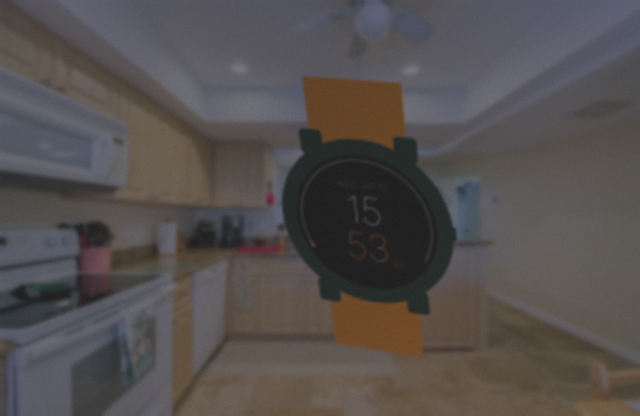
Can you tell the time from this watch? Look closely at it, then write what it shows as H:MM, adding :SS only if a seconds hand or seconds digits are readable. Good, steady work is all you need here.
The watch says 15:53
